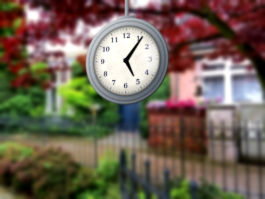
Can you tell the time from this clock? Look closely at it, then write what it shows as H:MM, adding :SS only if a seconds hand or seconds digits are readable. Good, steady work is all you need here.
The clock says 5:06
